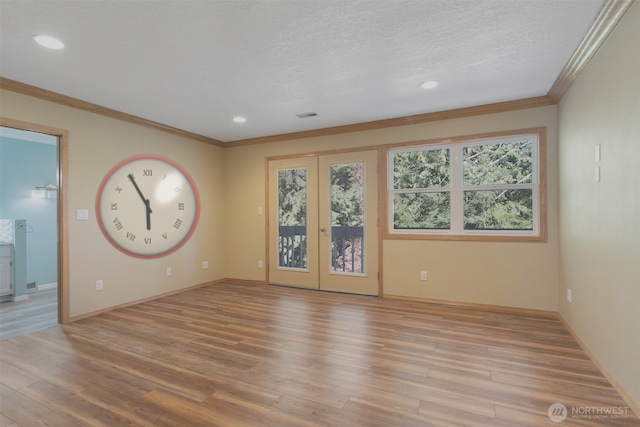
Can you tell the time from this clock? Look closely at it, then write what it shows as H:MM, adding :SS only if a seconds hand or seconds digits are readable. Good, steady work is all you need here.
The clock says 5:55
